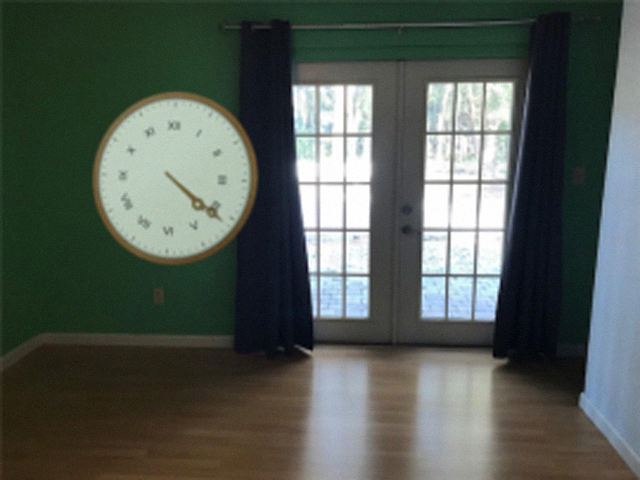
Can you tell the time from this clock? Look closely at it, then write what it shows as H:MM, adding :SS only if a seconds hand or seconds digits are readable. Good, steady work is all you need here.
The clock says 4:21
